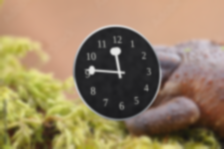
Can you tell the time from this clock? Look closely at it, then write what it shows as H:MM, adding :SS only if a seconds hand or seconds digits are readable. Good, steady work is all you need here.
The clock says 11:46
